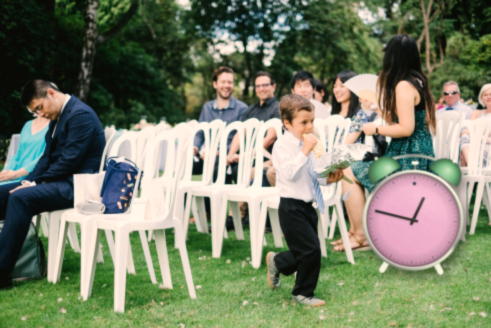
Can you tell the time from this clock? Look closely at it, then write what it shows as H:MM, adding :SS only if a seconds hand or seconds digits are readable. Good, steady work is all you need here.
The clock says 12:47
